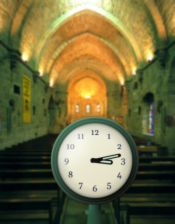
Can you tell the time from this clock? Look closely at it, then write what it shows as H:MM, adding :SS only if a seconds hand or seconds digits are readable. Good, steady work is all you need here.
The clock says 3:13
